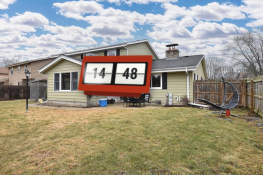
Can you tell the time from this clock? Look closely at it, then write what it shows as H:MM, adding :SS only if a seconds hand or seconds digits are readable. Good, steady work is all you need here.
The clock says 14:48
